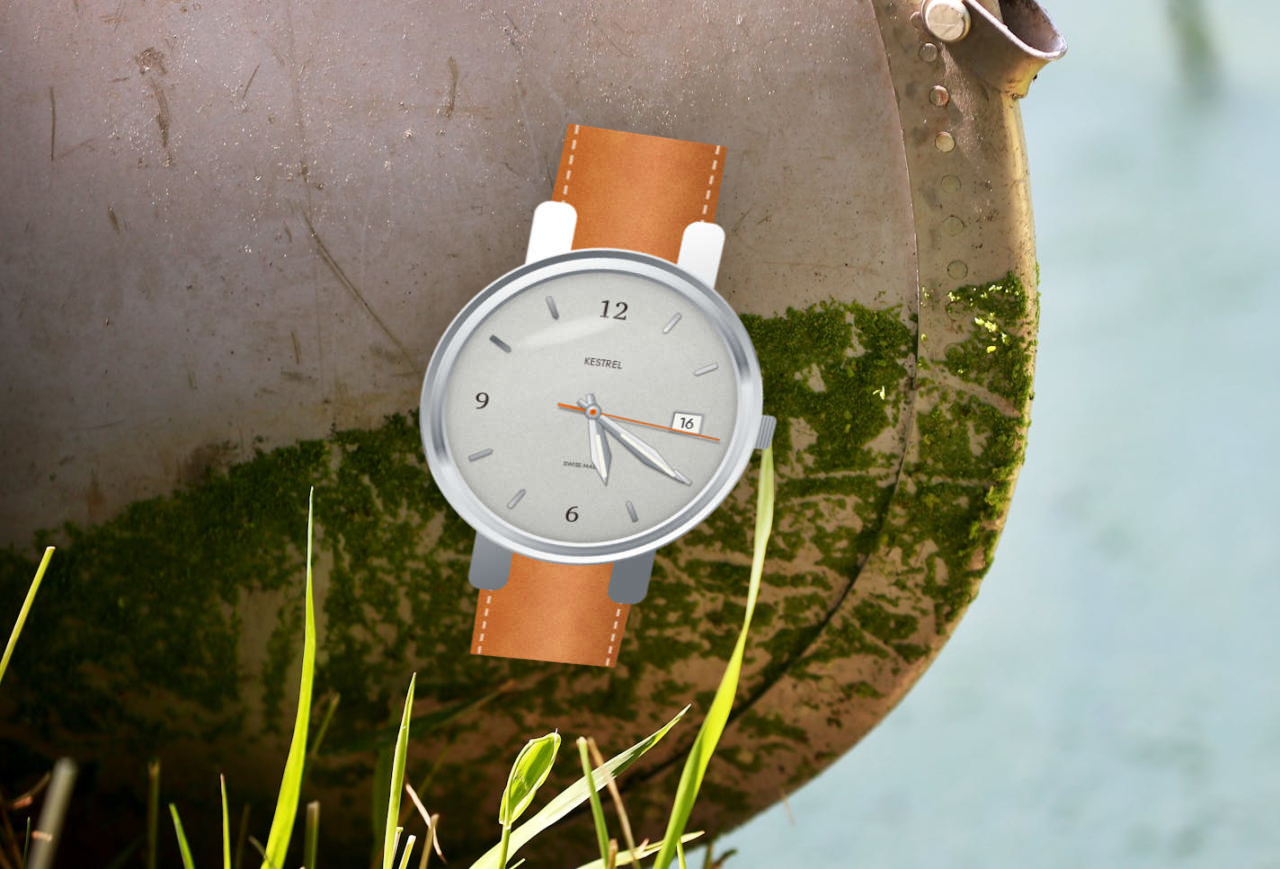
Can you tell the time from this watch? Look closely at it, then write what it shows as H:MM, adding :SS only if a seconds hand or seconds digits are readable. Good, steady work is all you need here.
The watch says 5:20:16
